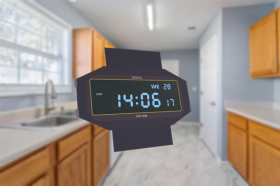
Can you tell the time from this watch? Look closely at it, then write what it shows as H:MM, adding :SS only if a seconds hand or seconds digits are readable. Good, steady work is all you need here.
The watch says 14:06:17
